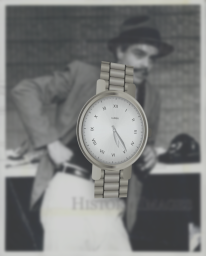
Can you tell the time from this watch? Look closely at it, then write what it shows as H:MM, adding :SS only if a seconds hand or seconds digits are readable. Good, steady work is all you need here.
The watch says 5:24
